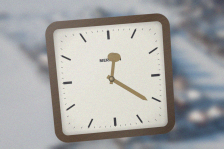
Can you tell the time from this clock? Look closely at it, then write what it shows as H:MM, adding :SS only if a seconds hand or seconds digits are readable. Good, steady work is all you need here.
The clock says 12:21
